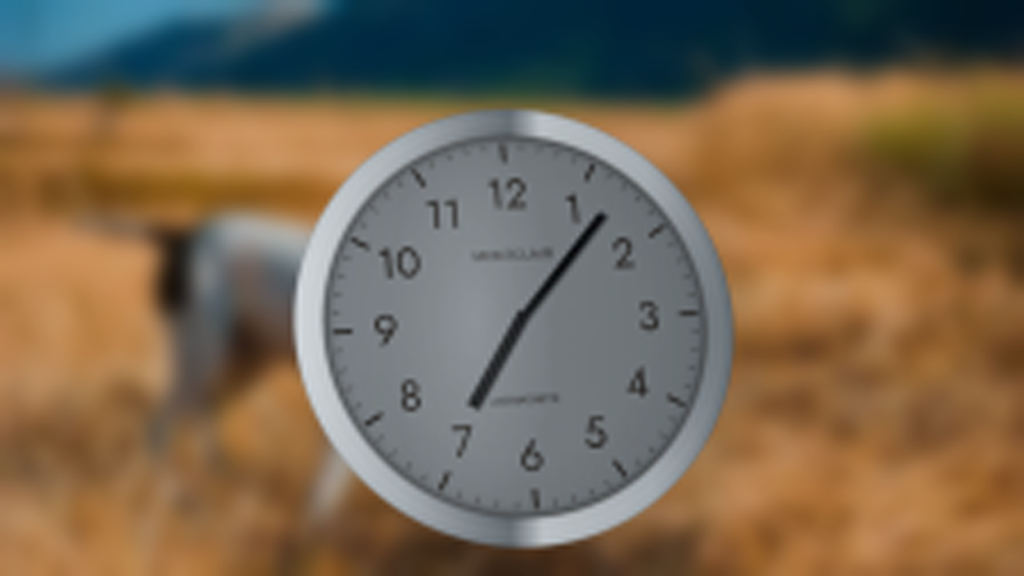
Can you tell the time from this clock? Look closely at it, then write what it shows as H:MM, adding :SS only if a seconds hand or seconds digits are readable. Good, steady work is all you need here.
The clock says 7:07
